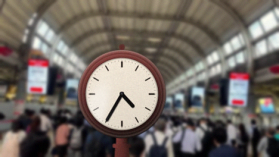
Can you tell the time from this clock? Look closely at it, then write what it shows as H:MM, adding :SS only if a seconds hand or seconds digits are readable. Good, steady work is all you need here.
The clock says 4:35
